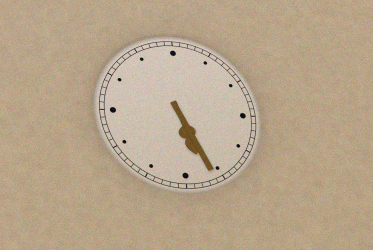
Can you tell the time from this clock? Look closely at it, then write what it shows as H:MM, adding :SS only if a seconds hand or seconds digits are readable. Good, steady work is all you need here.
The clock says 5:26
